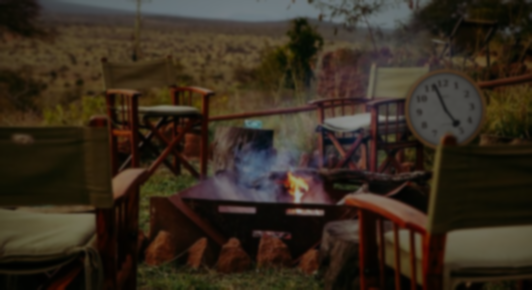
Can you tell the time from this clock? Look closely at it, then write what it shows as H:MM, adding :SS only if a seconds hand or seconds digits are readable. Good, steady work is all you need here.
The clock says 4:57
